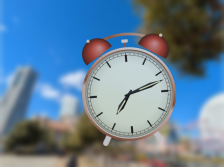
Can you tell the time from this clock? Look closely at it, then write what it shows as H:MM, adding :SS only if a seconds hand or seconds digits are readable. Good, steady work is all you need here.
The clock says 7:12
